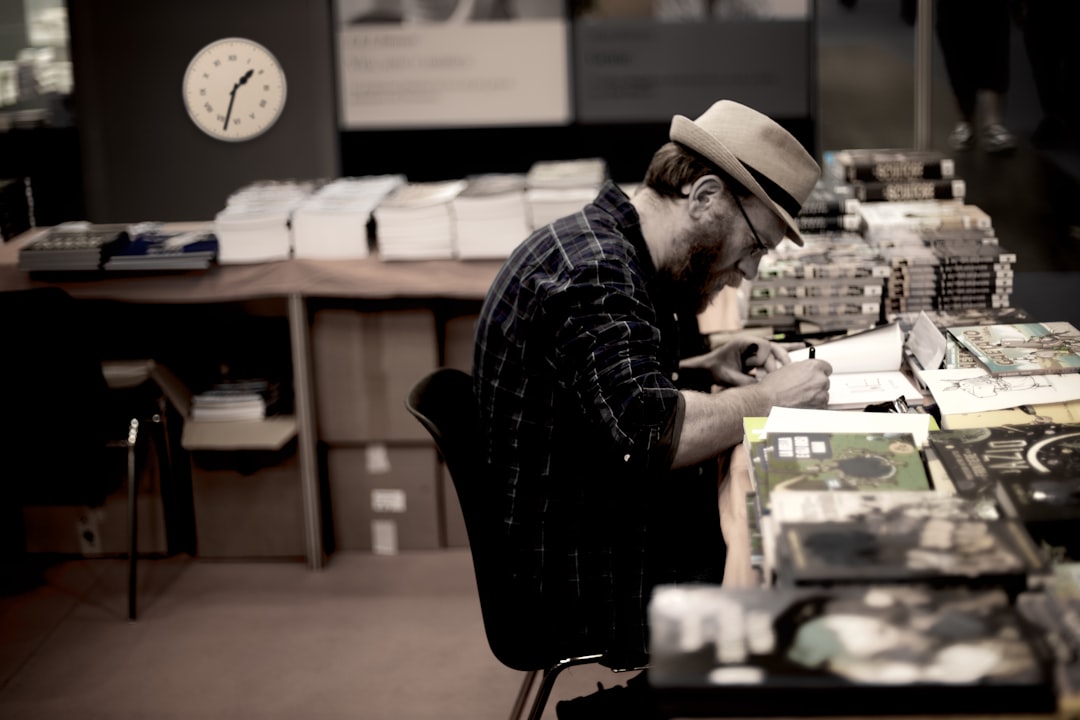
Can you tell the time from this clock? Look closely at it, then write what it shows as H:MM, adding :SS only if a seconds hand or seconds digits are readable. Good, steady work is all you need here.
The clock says 1:33
